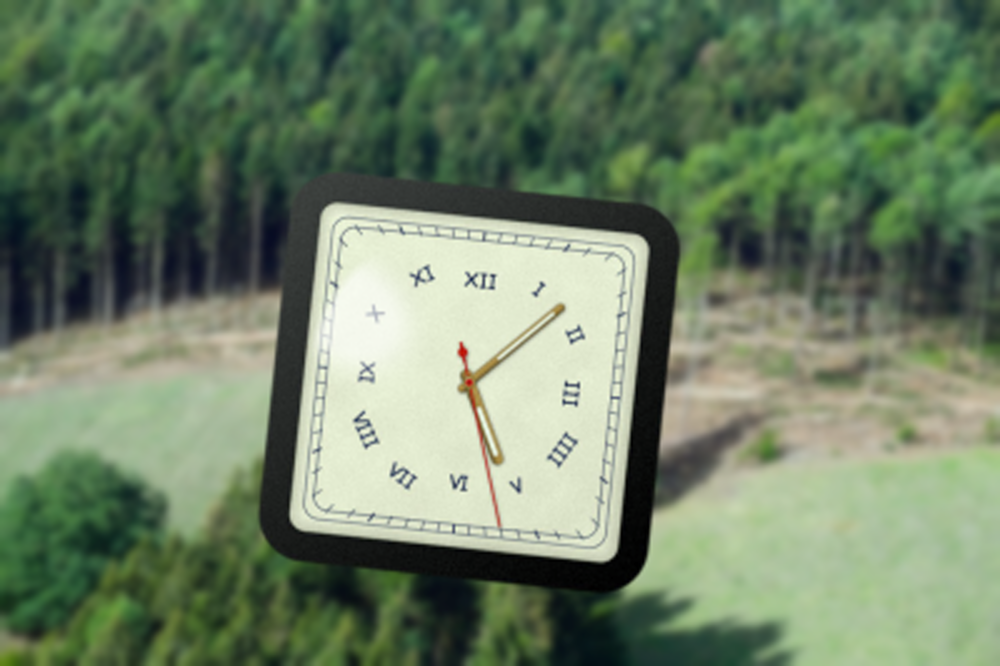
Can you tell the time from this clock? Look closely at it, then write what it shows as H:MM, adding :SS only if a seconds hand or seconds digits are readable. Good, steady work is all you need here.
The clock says 5:07:27
